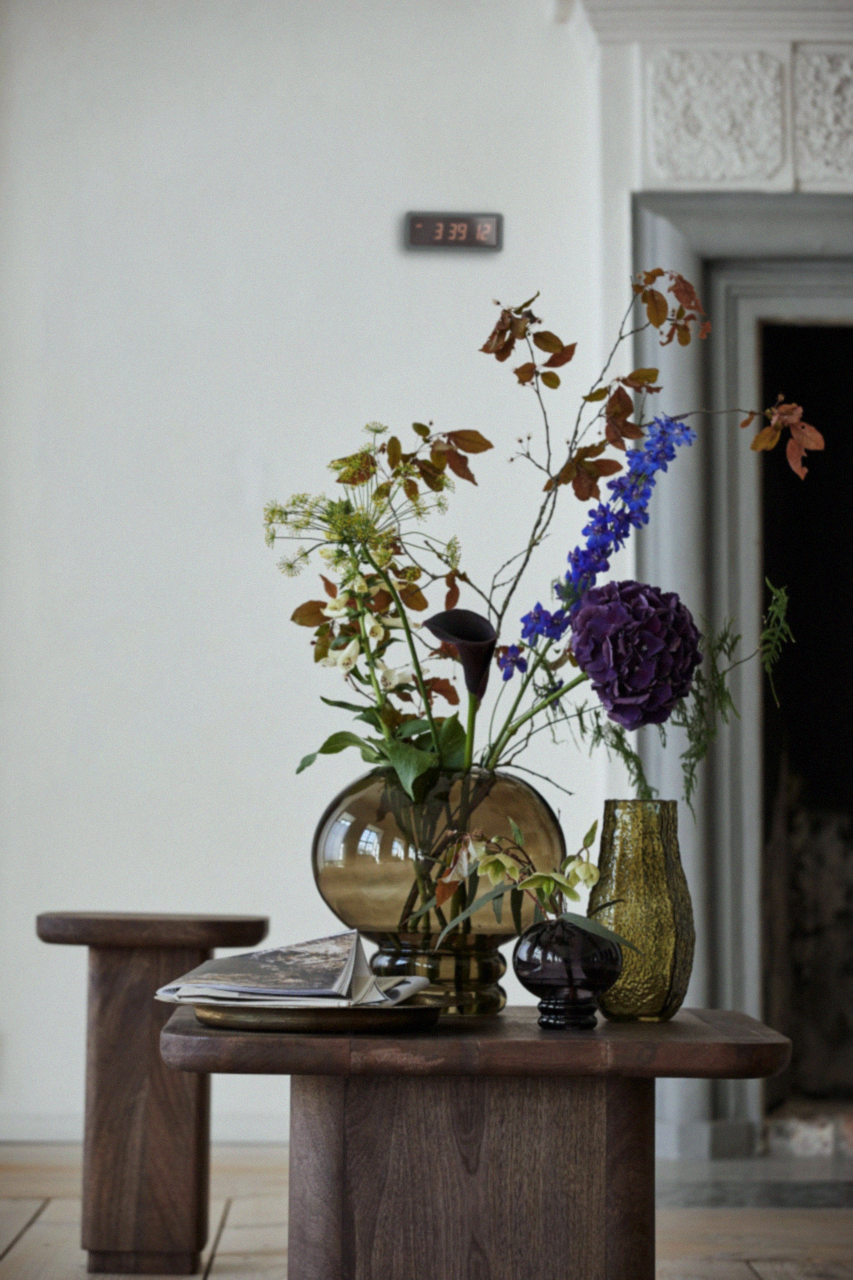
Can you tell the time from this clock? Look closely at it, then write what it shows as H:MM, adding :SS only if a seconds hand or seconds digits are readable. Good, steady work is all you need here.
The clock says 3:39:12
